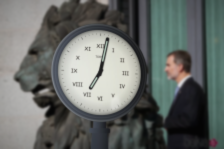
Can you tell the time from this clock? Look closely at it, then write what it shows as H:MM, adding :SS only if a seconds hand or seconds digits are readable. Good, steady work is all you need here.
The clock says 7:02
